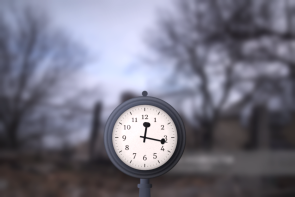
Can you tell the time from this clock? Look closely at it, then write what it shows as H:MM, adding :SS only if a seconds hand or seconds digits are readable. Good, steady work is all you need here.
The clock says 12:17
